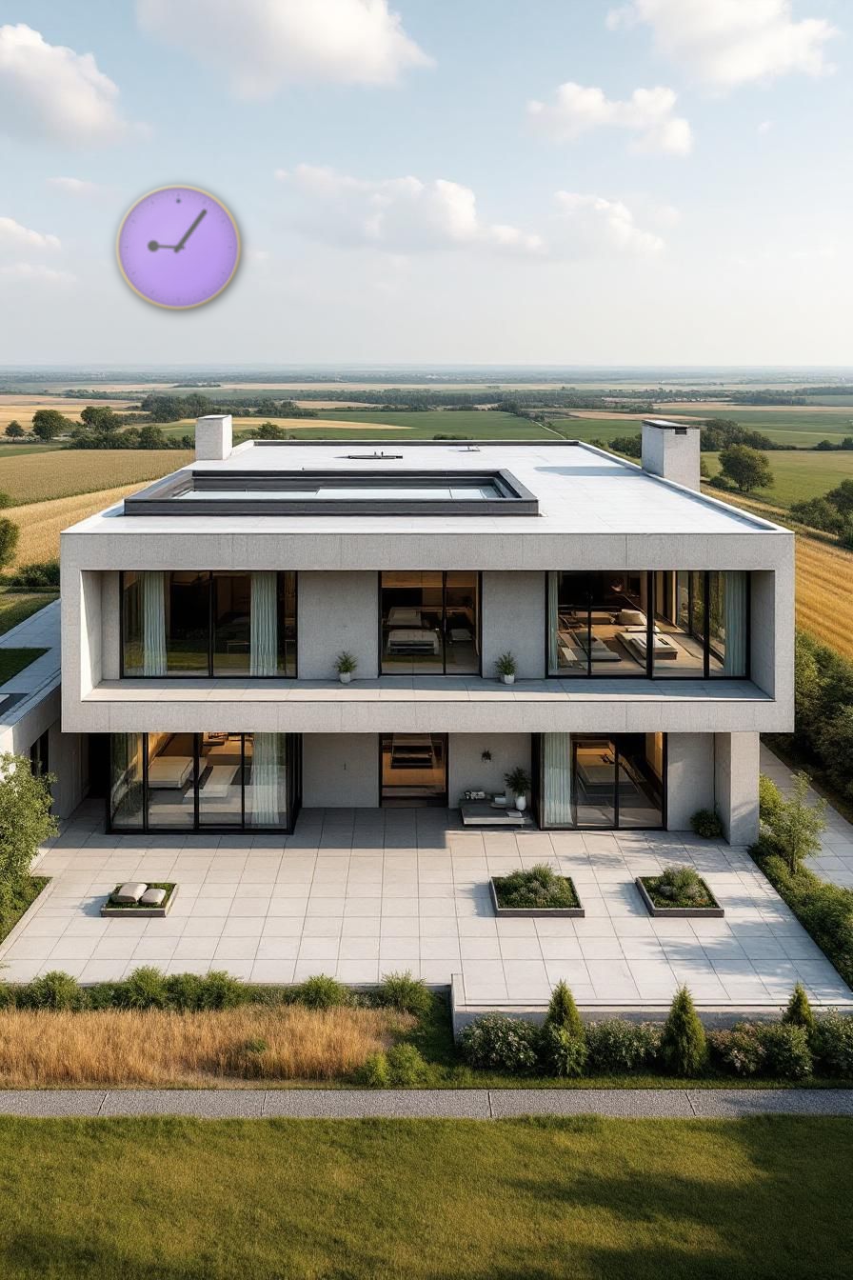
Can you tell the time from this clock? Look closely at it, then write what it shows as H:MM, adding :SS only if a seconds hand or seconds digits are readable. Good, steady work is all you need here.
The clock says 9:06
